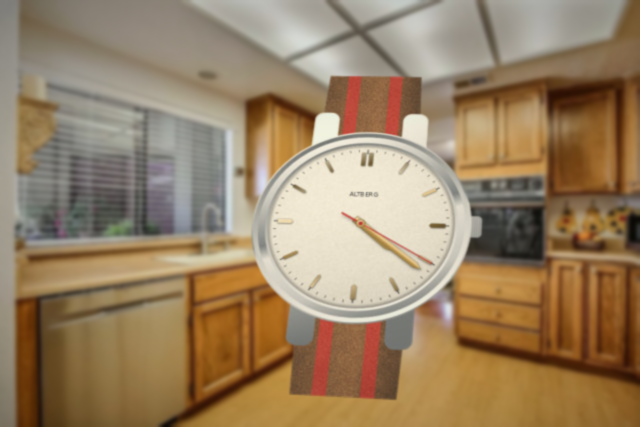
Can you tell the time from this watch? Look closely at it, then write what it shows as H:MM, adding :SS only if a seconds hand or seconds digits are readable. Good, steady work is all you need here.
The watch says 4:21:20
